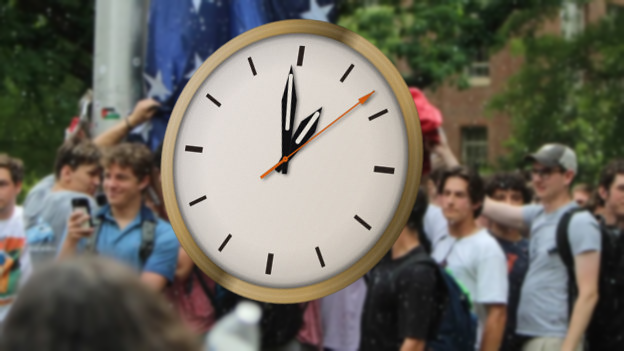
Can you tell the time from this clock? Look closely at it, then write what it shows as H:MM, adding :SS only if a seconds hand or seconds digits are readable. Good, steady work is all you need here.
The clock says 12:59:08
